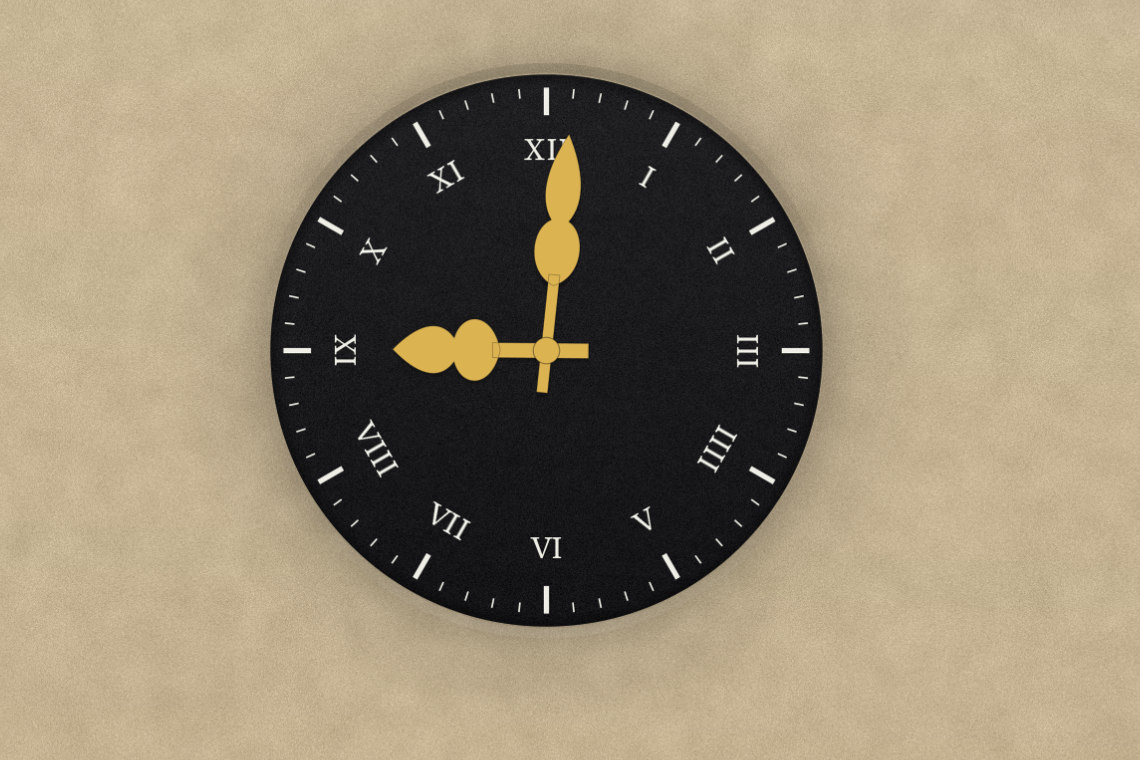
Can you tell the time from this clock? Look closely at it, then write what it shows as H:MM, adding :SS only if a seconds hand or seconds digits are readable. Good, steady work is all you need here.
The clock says 9:01
